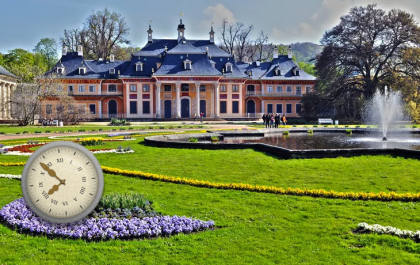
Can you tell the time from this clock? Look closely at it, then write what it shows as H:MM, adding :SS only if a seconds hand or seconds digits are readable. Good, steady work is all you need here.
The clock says 7:53
